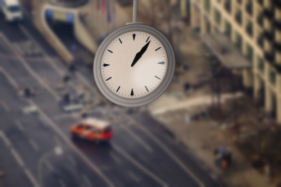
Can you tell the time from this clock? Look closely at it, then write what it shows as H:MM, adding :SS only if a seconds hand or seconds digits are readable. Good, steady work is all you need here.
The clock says 1:06
